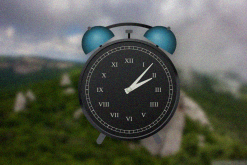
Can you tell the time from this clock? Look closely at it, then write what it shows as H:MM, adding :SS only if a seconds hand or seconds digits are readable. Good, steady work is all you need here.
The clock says 2:07
